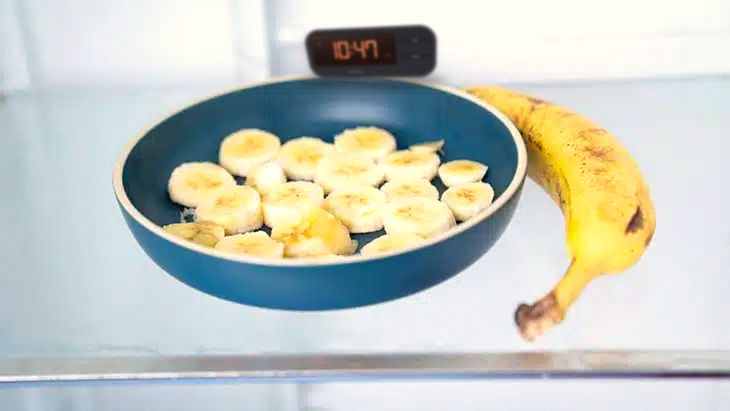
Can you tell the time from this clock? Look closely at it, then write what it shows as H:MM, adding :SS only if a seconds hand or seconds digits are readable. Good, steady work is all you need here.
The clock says 10:47
